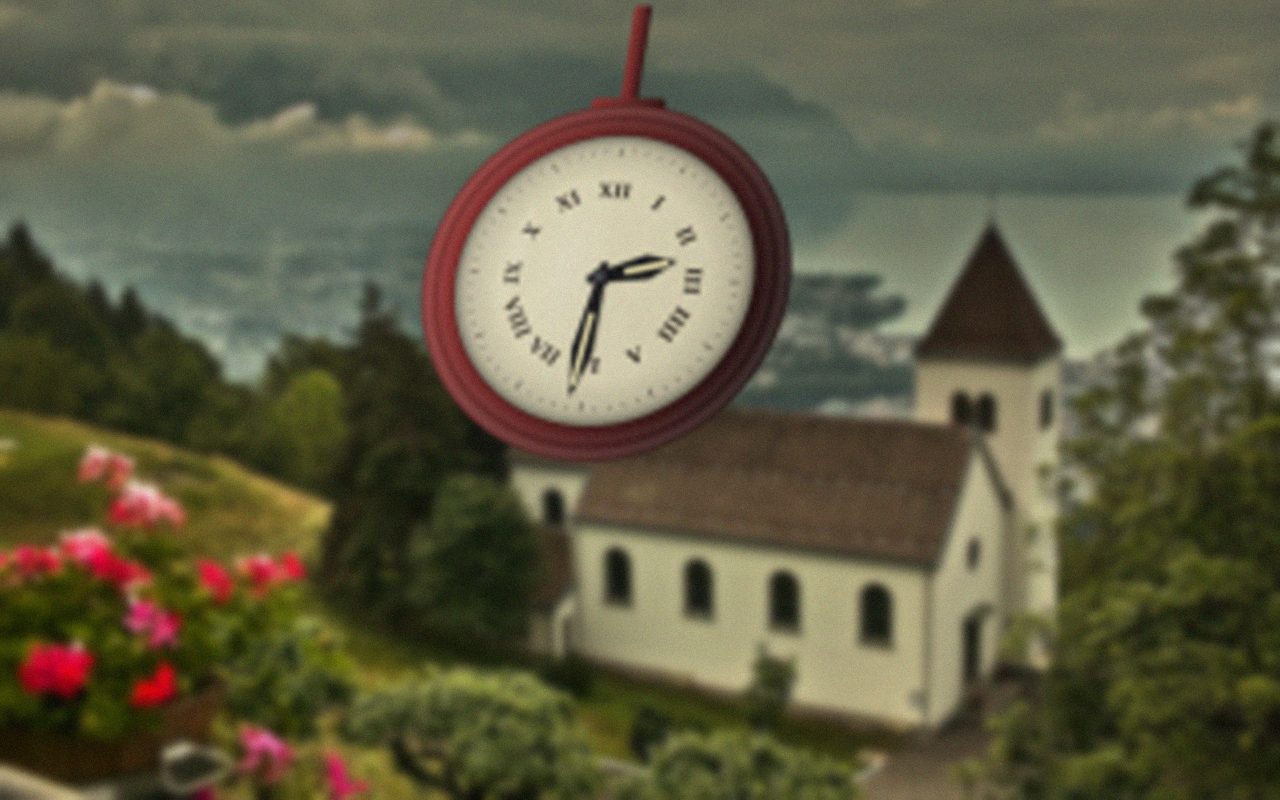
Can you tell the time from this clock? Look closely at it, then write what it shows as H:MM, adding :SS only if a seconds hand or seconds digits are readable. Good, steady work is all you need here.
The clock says 2:31
